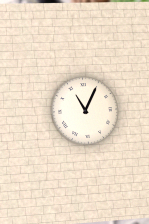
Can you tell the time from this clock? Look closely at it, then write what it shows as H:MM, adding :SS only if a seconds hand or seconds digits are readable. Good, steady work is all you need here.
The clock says 11:05
